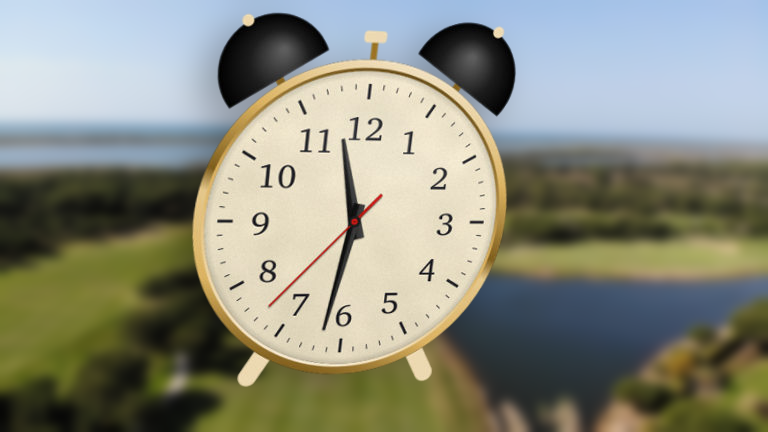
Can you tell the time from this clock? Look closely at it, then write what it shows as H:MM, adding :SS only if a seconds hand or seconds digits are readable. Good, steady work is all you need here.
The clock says 11:31:37
